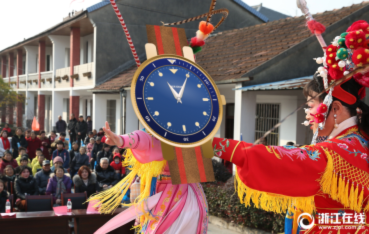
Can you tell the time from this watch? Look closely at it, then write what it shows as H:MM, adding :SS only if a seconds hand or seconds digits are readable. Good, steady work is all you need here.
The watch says 11:05
